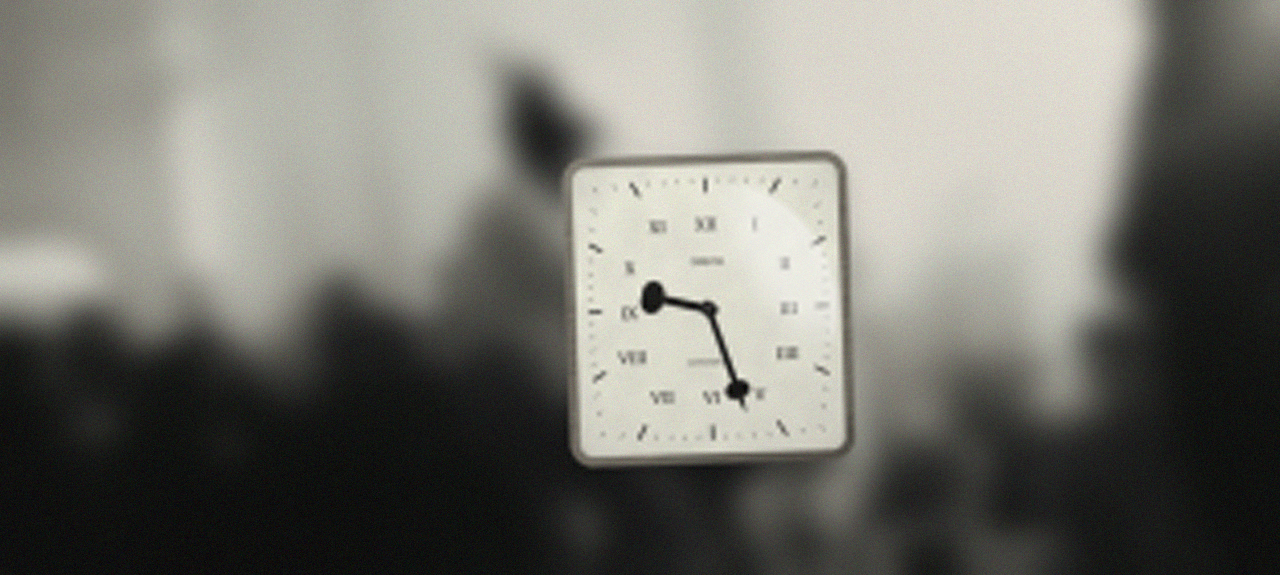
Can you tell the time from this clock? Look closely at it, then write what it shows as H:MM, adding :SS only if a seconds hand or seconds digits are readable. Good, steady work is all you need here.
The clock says 9:27
